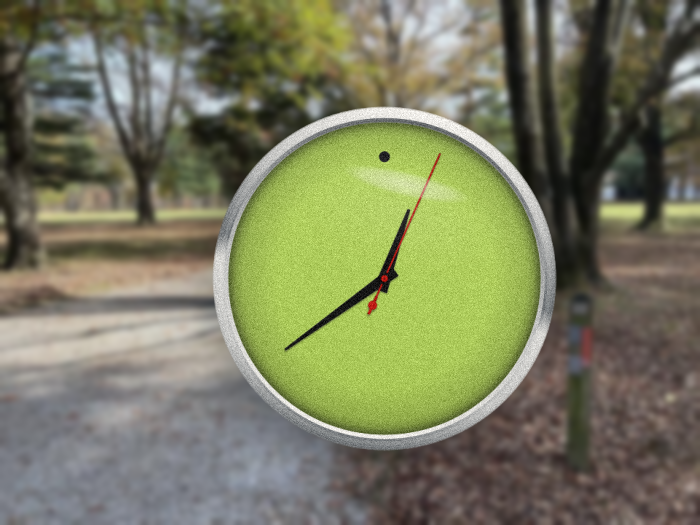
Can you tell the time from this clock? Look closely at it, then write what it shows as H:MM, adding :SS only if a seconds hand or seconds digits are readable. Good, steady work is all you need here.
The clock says 12:39:04
